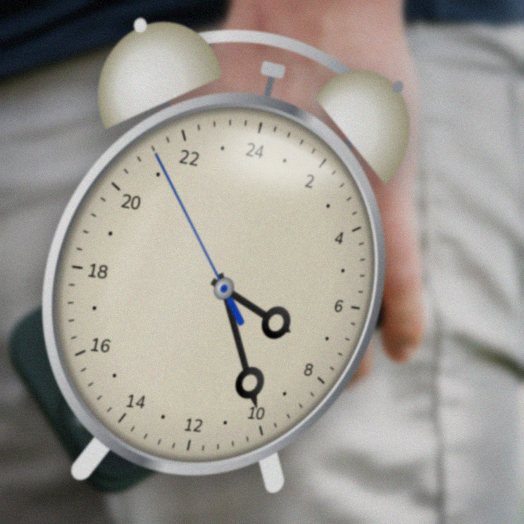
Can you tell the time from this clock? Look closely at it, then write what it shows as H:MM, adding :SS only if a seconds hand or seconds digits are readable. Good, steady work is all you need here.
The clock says 7:24:53
